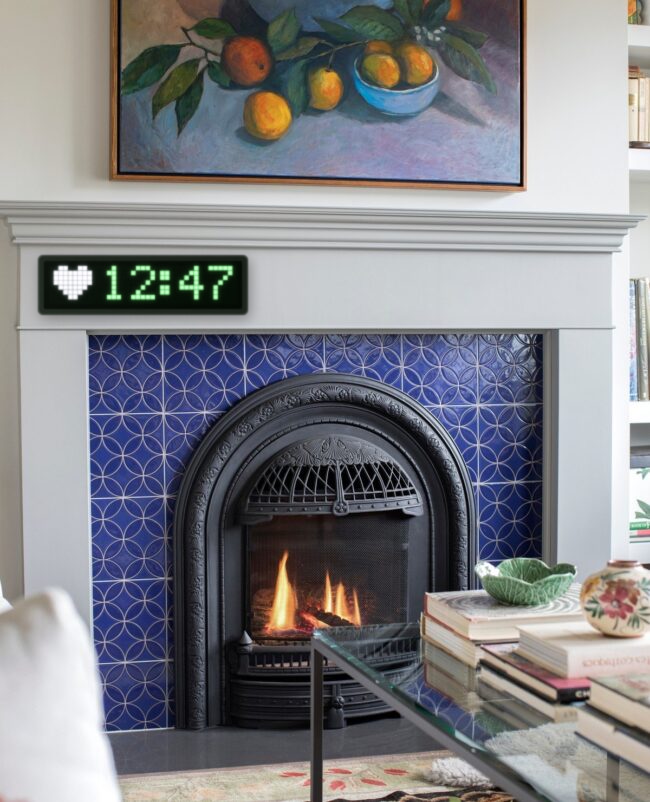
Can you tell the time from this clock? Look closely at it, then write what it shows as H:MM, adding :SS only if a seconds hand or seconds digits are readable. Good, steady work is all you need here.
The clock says 12:47
